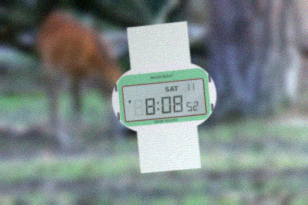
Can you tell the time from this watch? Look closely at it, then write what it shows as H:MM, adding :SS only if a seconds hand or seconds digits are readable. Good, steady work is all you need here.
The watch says 8:08:52
